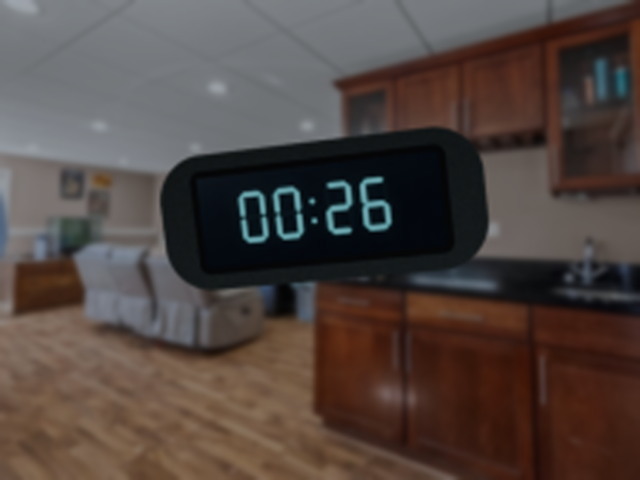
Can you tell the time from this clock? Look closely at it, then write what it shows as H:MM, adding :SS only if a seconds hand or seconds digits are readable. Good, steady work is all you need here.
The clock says 0:26
